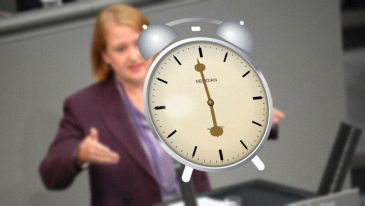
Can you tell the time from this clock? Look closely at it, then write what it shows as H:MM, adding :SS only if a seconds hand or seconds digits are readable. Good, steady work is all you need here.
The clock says 5:59
